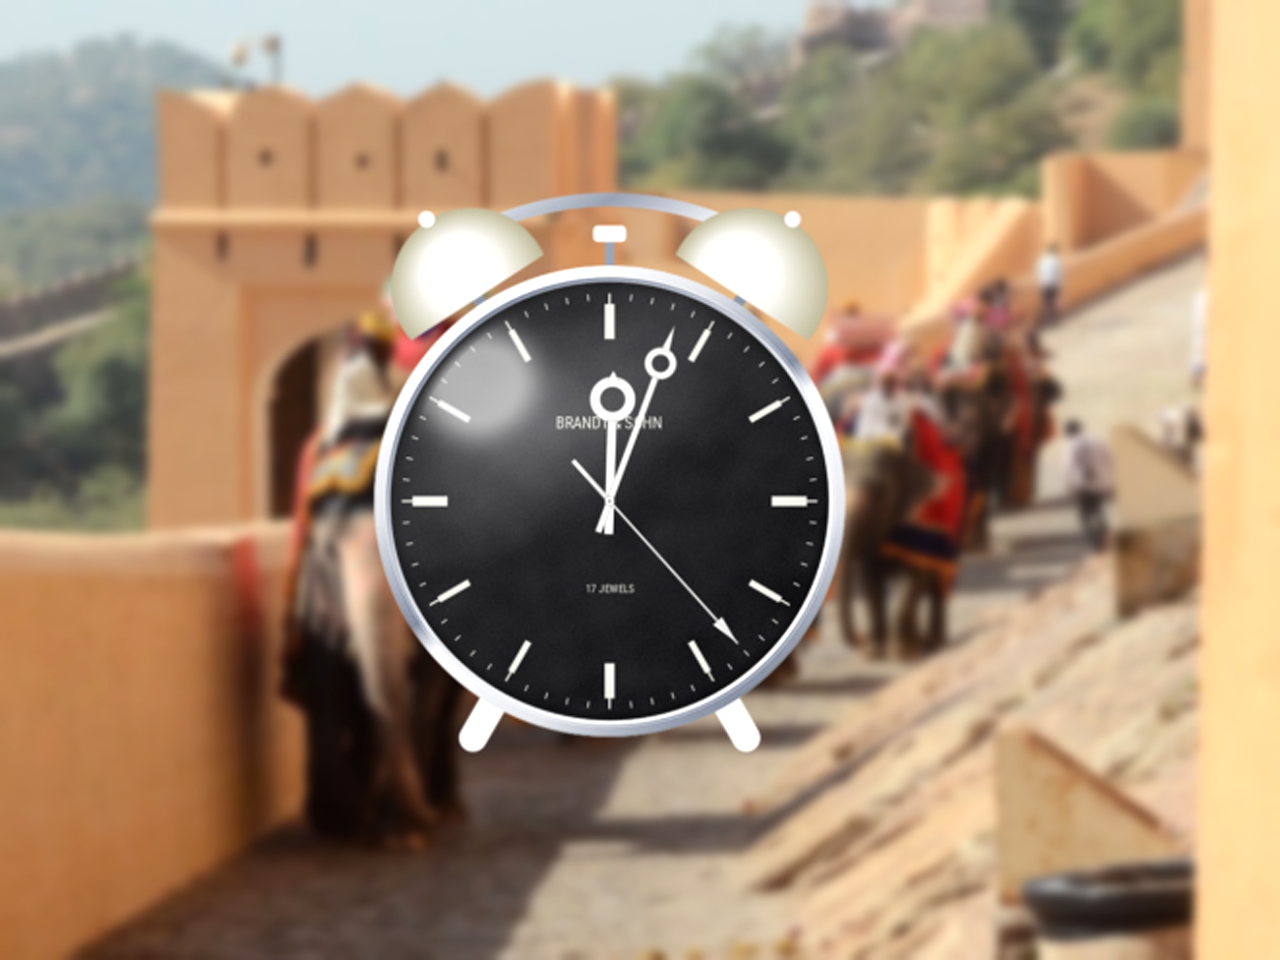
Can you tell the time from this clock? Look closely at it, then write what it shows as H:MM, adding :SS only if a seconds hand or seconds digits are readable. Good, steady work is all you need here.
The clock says 12:03:23
